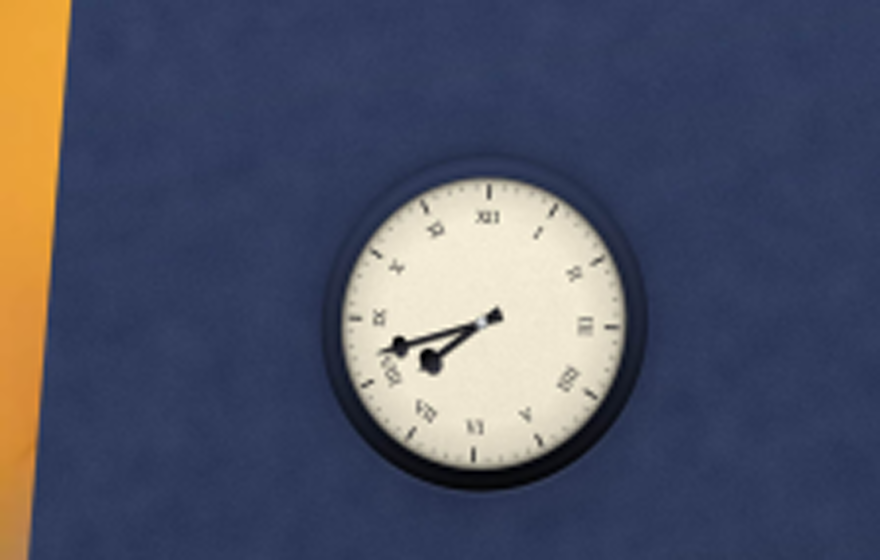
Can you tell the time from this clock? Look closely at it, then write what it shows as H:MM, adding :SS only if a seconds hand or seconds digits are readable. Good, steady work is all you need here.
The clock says 7:42
